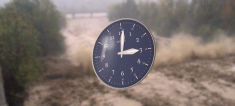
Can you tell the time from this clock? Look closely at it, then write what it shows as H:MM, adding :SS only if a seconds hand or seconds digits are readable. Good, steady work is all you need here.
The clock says 3:01
